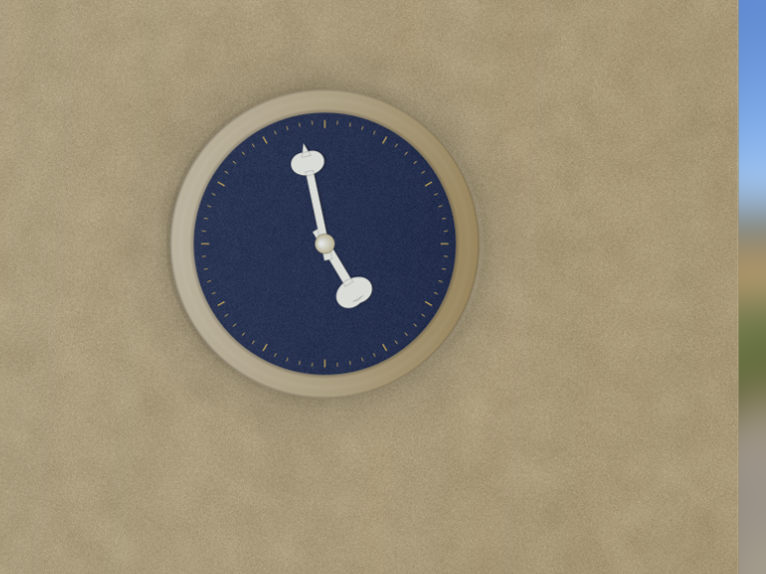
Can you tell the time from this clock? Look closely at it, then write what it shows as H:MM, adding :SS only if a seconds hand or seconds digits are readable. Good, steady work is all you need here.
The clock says 4:58
